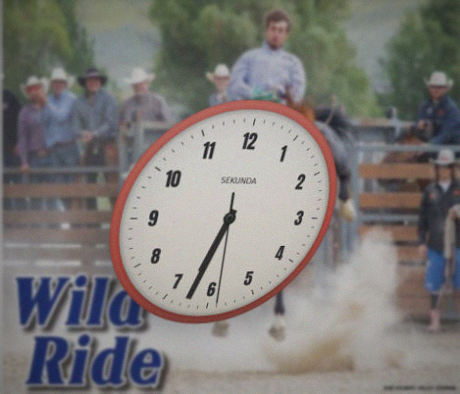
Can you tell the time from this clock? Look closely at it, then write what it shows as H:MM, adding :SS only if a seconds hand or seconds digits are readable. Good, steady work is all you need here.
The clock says 6:32:29
